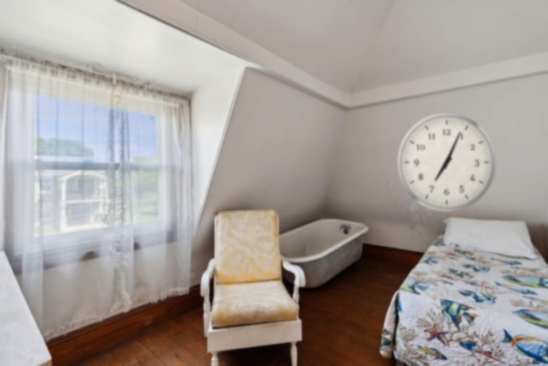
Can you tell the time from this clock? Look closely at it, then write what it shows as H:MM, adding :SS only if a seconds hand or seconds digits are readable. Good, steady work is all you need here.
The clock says 7:04
